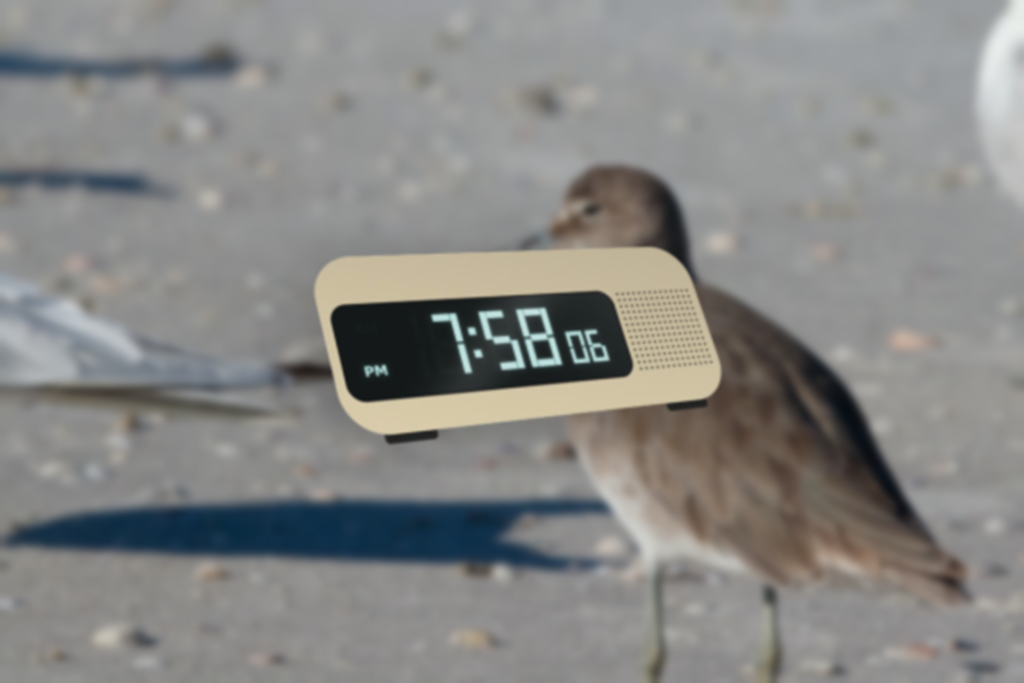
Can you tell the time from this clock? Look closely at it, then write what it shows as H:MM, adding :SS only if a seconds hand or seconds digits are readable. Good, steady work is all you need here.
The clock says 7:58:06
